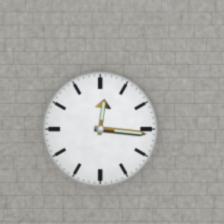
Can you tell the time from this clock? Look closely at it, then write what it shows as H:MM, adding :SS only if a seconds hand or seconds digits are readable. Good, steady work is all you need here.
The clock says 12:16
